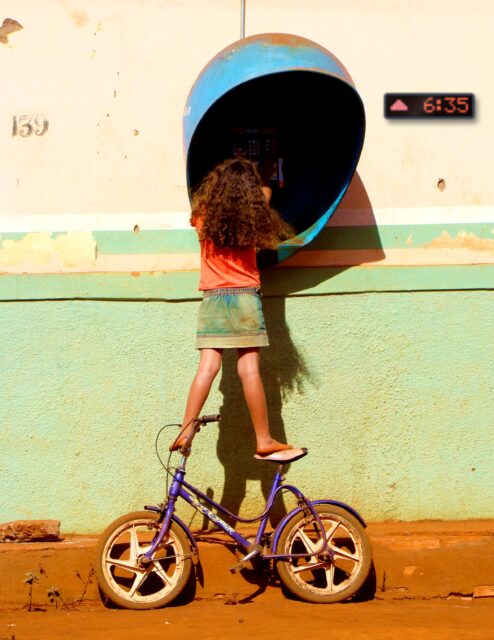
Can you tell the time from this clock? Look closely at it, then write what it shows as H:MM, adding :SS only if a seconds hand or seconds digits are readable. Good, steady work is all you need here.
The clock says 6:35
